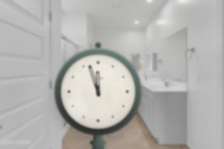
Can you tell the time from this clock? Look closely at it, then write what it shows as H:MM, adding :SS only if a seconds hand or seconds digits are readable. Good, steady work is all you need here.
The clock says 11:57
